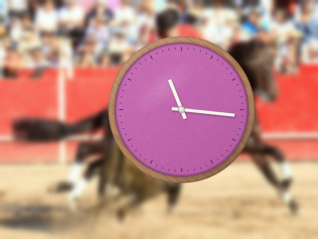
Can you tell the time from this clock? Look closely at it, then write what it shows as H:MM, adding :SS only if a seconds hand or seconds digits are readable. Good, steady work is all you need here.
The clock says 11:16
